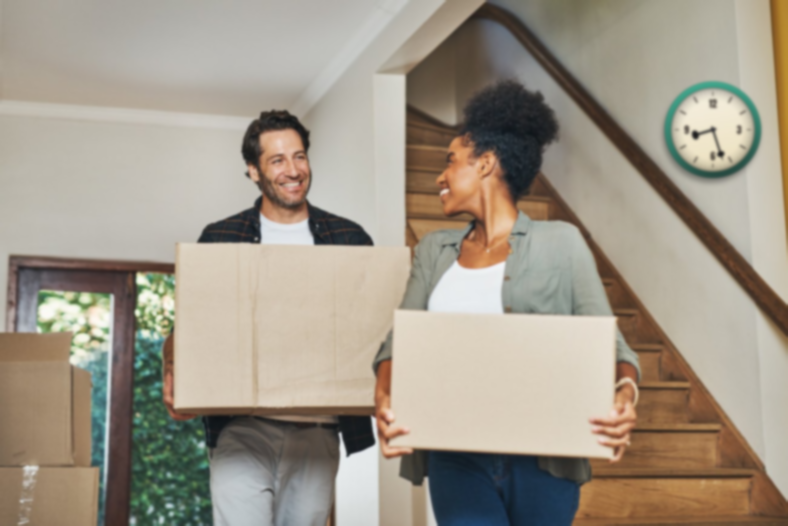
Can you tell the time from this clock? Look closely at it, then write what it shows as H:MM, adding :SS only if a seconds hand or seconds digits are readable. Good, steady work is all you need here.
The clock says 8:27
